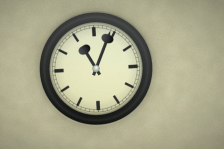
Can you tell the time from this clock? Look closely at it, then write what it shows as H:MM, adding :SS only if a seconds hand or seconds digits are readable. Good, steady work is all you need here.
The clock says 11:04
